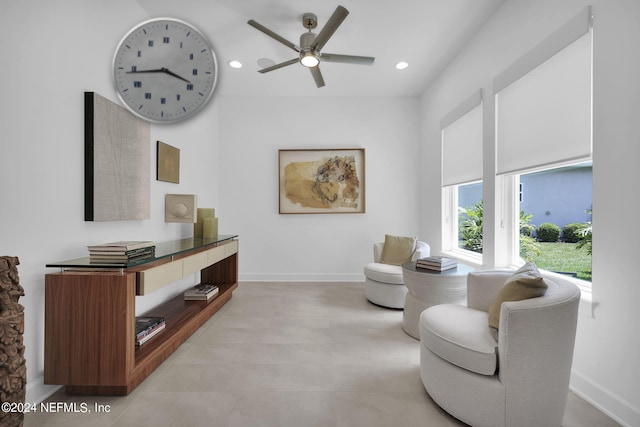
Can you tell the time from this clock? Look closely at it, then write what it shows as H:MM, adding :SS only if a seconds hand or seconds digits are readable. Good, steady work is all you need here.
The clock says 3:44
